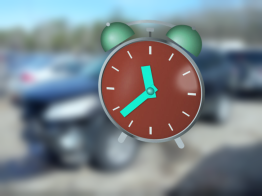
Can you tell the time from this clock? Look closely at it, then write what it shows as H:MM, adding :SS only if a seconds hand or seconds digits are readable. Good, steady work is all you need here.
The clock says 11:38
